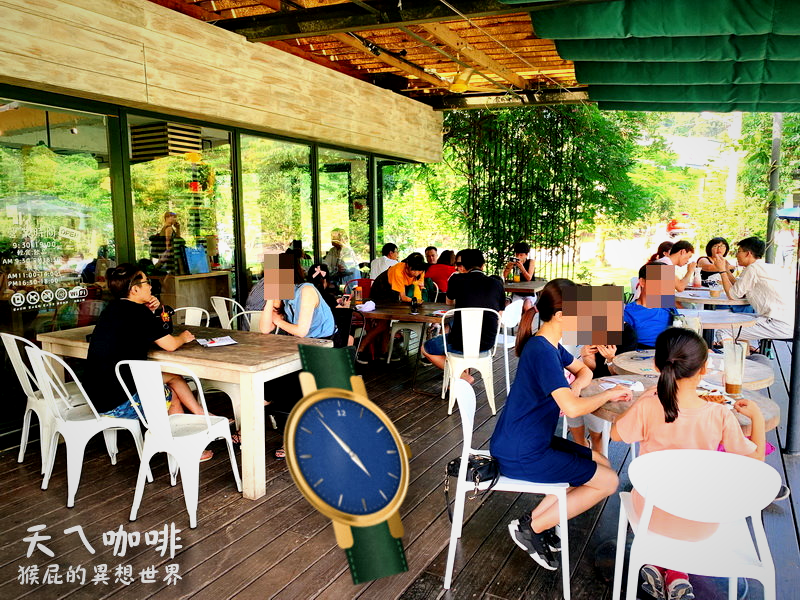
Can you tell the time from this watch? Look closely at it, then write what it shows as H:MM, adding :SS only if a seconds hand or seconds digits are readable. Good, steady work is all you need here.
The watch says 4:54
